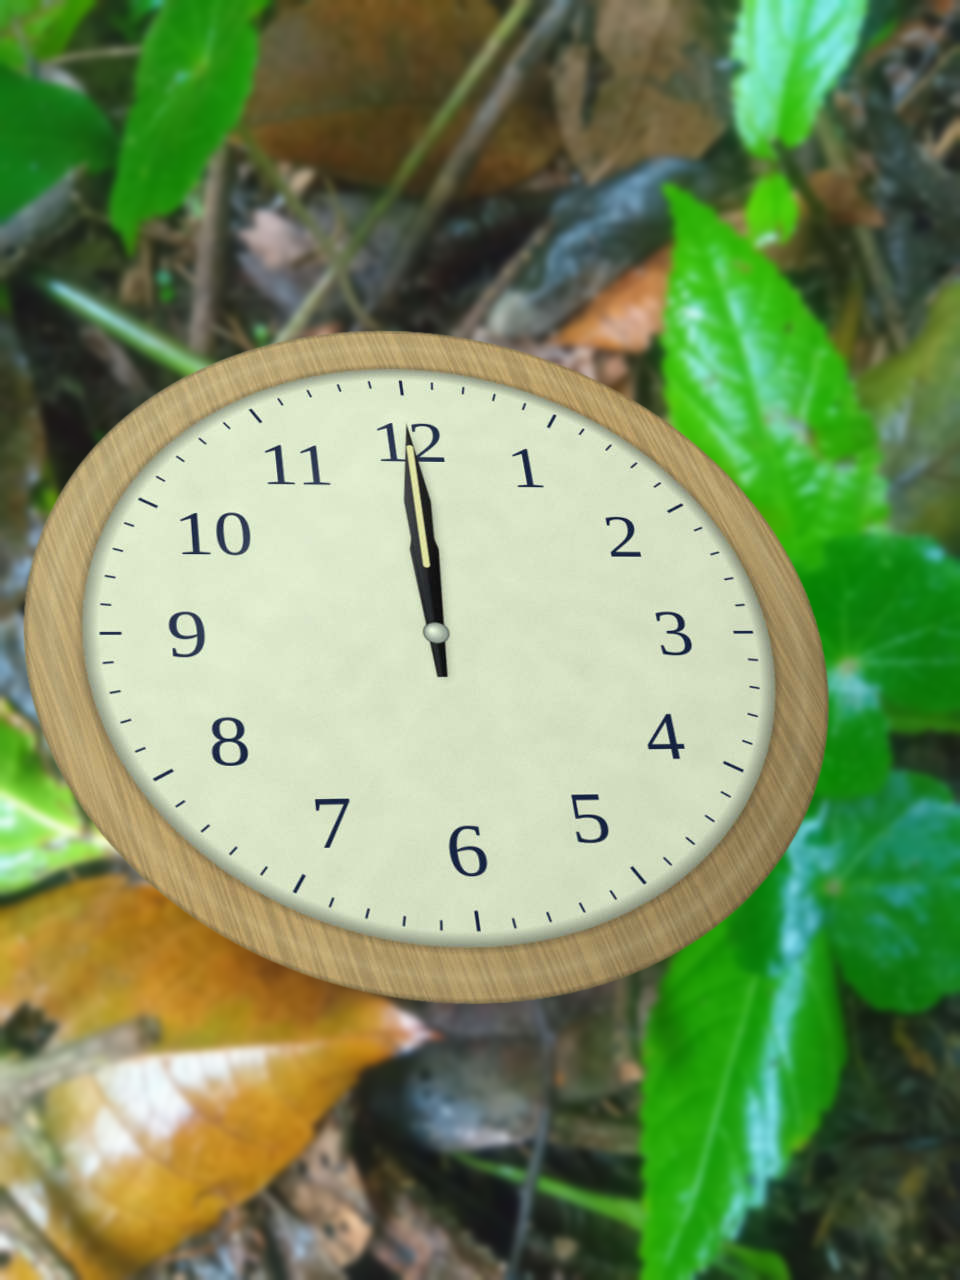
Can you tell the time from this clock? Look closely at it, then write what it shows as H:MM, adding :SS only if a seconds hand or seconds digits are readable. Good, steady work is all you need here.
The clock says 12:00
